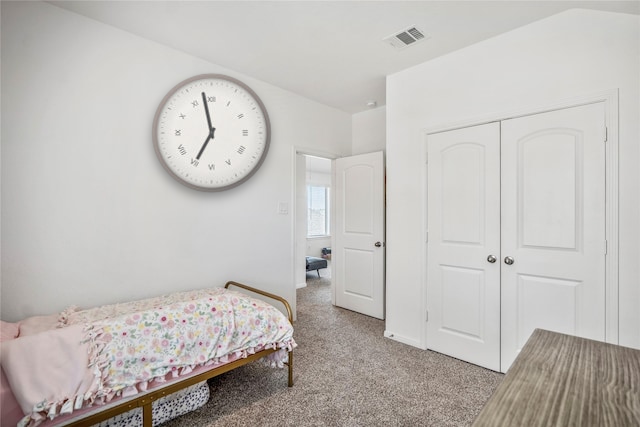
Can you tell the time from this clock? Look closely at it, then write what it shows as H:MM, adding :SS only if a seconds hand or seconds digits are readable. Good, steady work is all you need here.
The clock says 6:58
